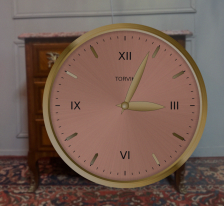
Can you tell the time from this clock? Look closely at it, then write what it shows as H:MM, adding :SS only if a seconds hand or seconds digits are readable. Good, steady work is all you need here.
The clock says 3:04
